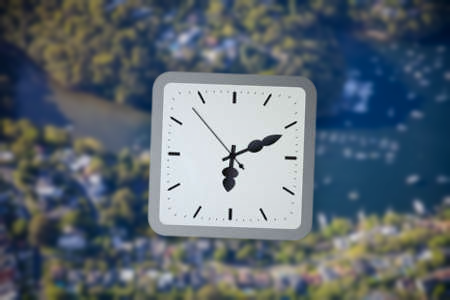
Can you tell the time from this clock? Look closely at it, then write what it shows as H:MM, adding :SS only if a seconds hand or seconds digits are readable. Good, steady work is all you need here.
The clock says 6:10:53
